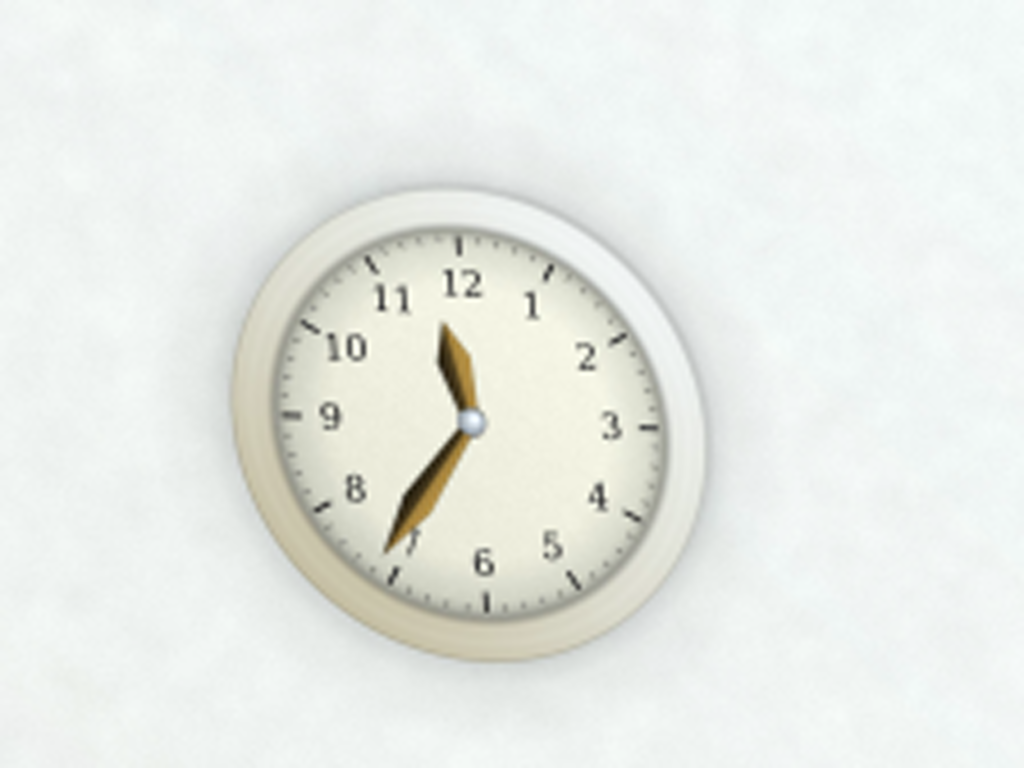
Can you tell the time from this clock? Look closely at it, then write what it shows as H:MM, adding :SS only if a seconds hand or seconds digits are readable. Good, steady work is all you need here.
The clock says 11:36
